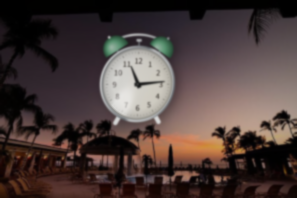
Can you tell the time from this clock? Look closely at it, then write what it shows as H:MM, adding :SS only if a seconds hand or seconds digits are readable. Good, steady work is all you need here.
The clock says 11:14
